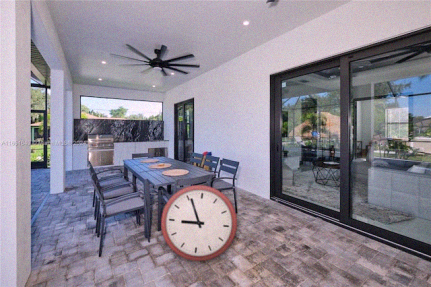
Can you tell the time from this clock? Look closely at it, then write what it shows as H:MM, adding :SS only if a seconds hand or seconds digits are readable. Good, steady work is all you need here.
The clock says 8:56
